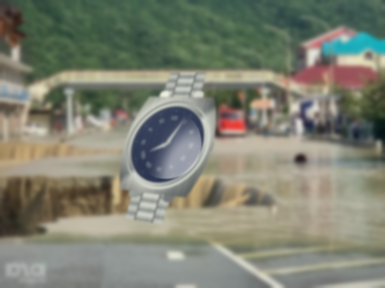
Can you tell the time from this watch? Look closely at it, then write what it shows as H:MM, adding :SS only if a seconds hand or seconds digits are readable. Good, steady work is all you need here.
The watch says 8:04
